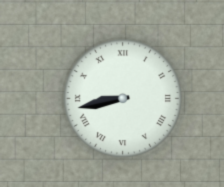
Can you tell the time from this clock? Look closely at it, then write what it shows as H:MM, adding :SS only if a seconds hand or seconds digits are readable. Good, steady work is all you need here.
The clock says 8:43
